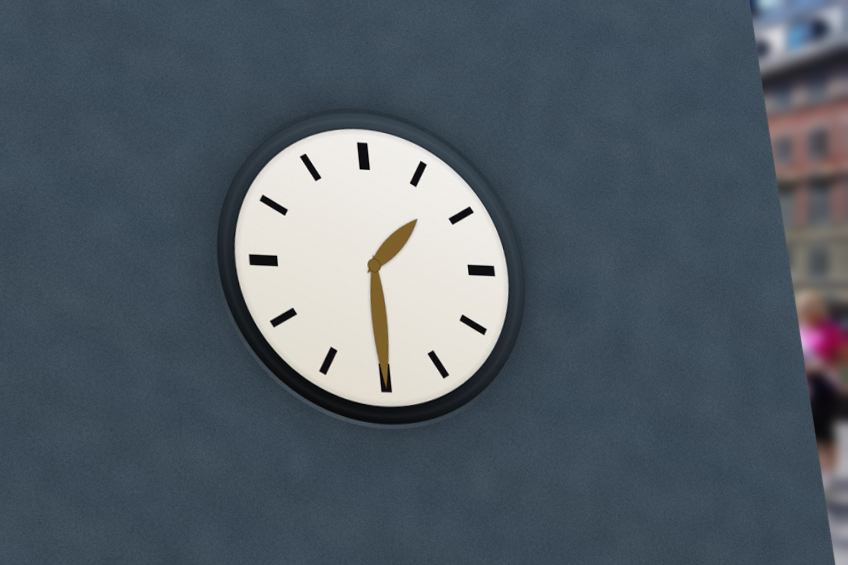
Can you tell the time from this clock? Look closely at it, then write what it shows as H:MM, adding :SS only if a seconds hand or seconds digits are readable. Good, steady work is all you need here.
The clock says 1:30
